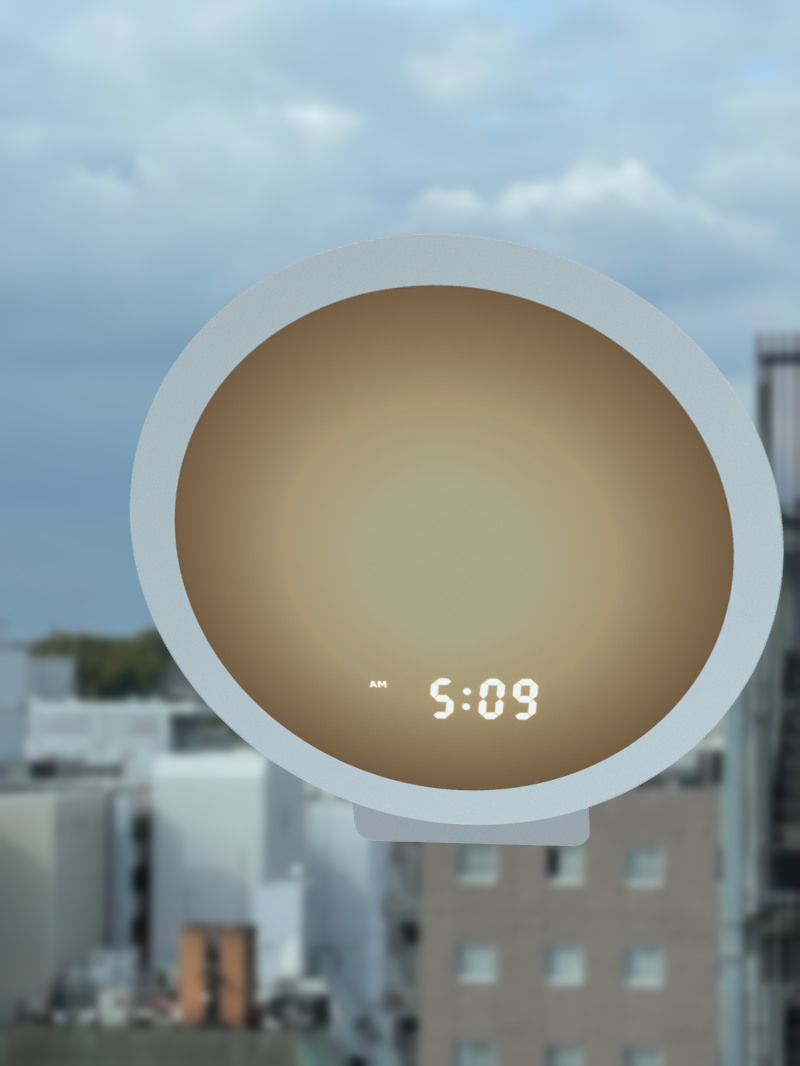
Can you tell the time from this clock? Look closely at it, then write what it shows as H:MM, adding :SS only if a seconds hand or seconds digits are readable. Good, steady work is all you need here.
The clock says 5:09
